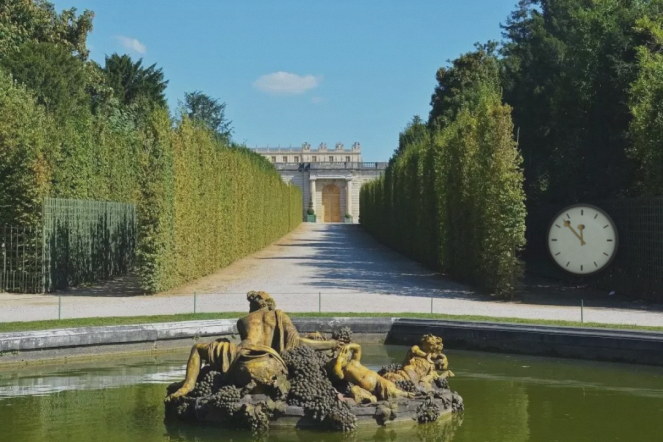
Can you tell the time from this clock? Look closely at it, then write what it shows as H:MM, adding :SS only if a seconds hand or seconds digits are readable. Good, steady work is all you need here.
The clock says 11:53
